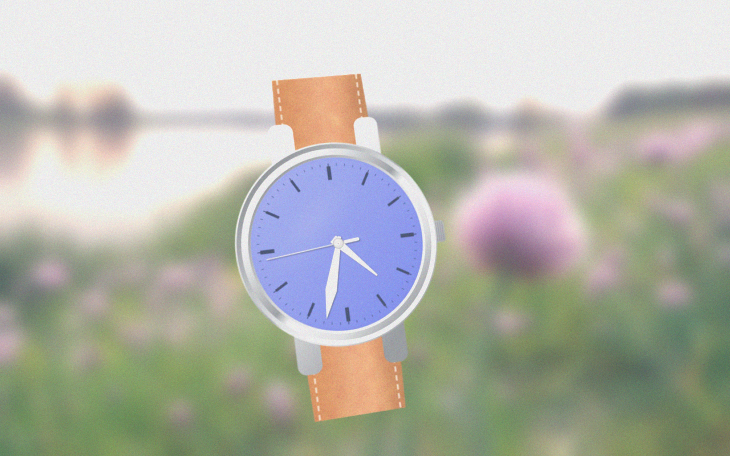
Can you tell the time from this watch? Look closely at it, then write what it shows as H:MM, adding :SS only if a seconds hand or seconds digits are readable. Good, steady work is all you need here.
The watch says 4:32:44
